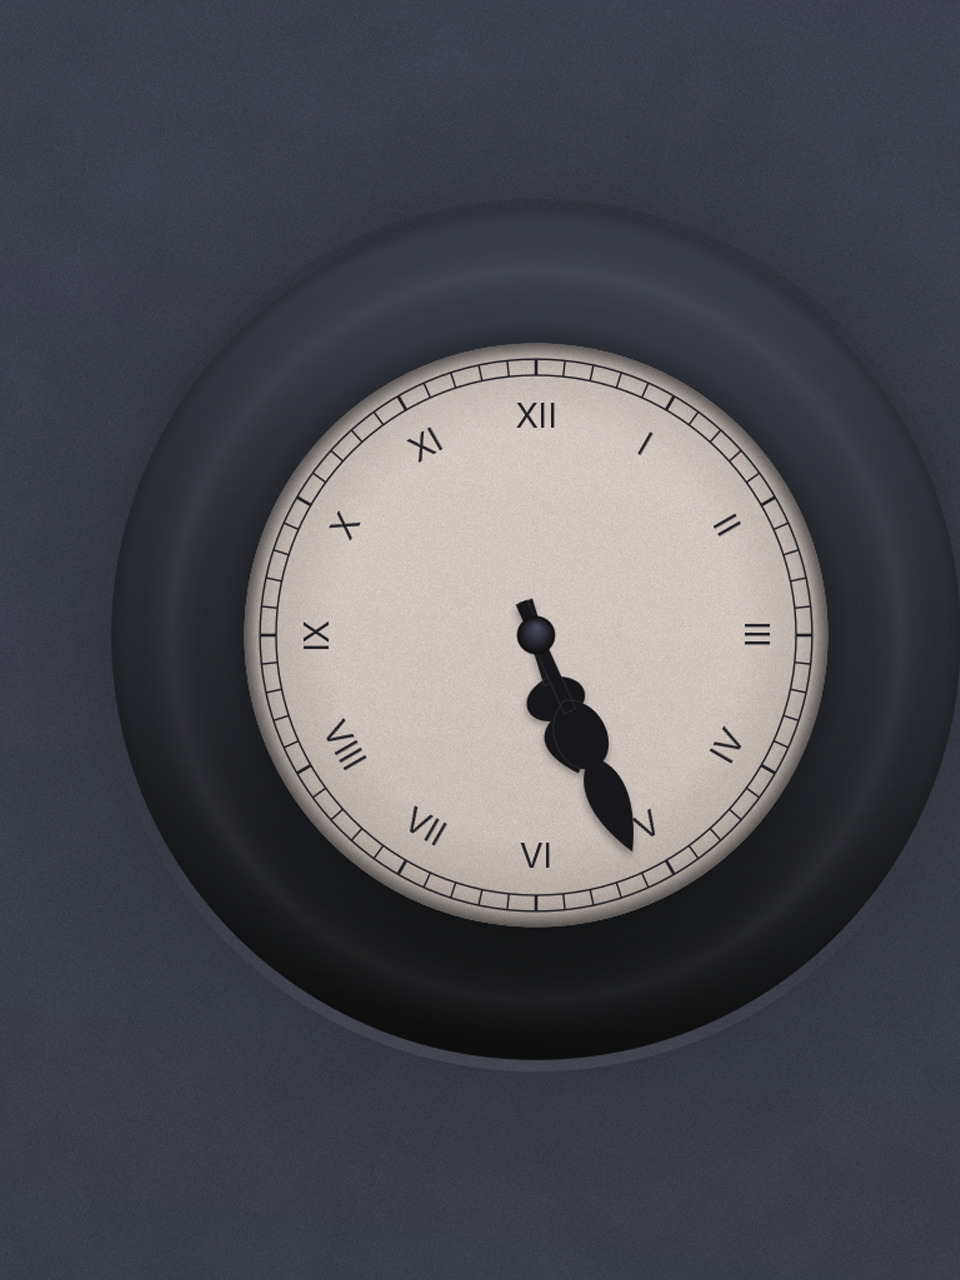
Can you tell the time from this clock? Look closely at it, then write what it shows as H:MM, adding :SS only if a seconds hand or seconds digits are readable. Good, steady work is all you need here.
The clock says 5:26
